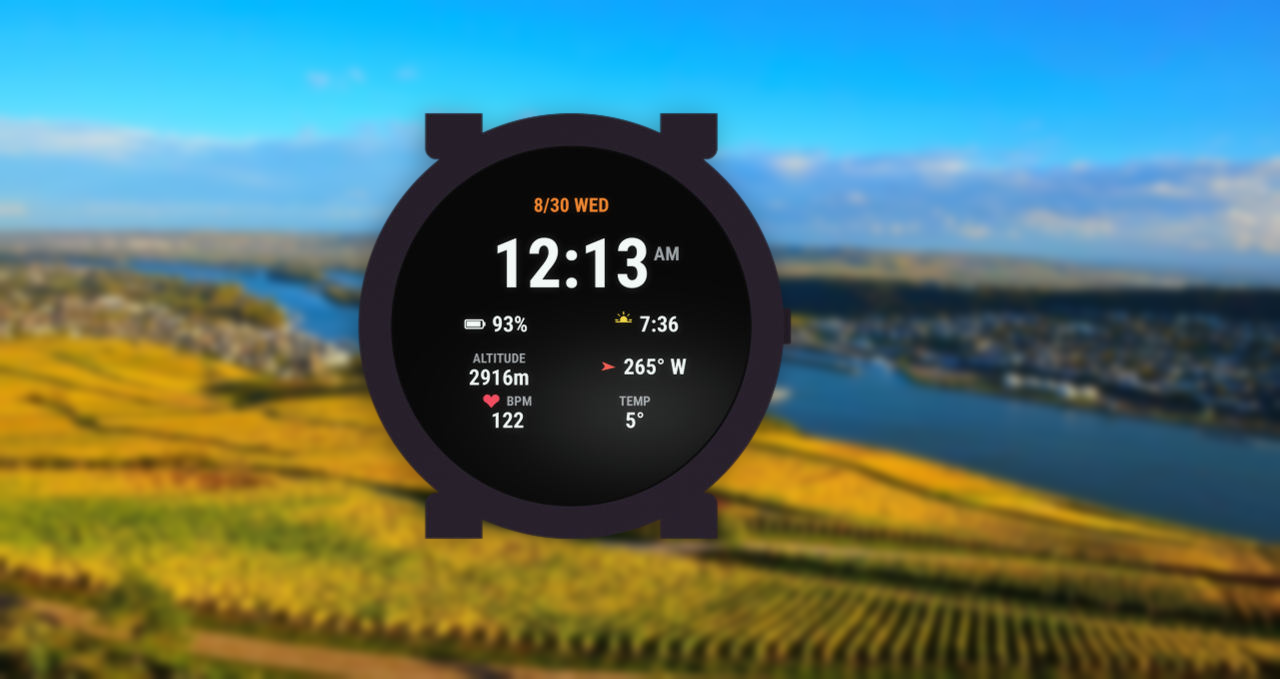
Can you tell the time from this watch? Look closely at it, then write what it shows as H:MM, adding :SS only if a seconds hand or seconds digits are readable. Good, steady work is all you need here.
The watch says 12:13
